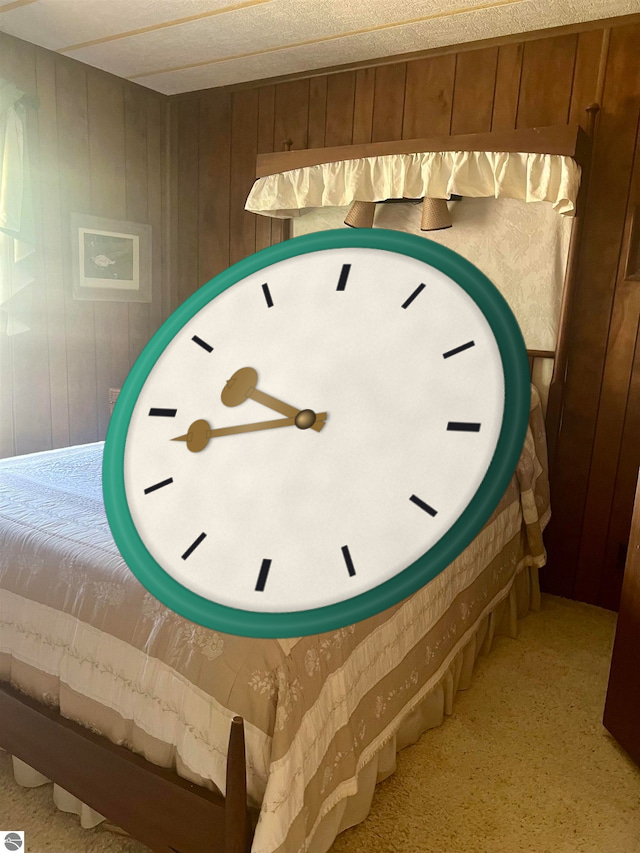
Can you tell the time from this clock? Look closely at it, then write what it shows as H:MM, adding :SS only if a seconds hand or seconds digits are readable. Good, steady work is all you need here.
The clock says 9:43
